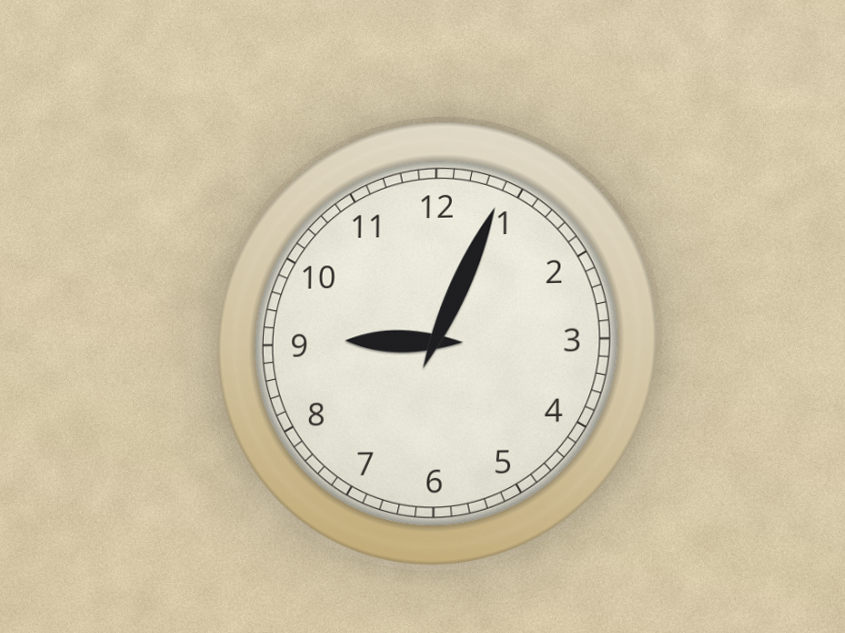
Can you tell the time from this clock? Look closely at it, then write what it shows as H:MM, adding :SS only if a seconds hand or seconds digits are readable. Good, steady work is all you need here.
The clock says 9:04
